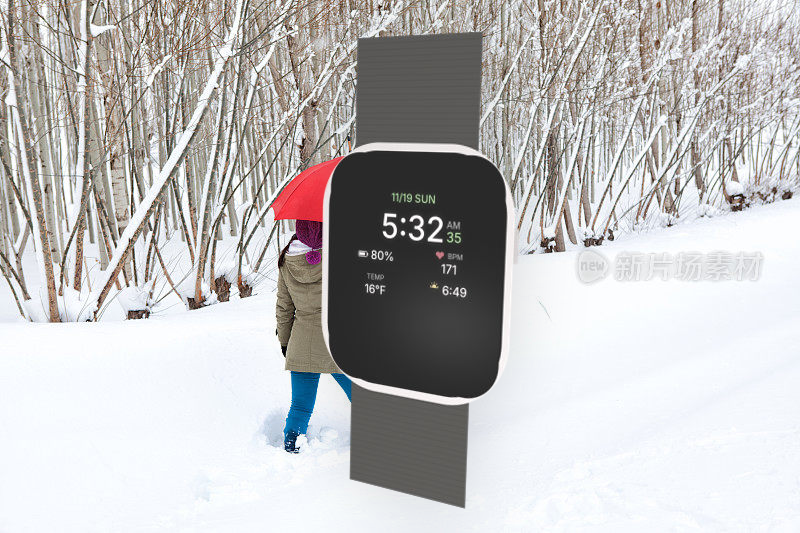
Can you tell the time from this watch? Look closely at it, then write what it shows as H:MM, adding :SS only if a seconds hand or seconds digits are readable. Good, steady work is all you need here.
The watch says 5:32:35
